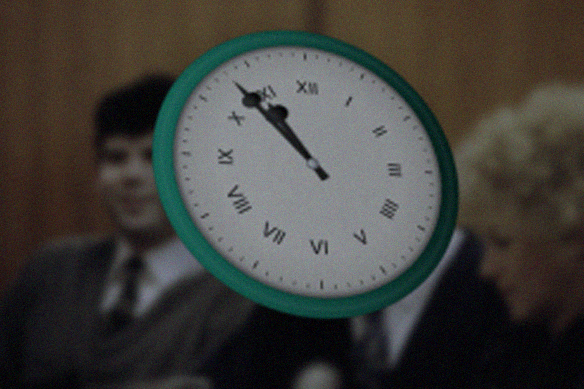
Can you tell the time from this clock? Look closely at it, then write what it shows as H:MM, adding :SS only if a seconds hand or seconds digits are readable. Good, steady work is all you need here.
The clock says 10:53
